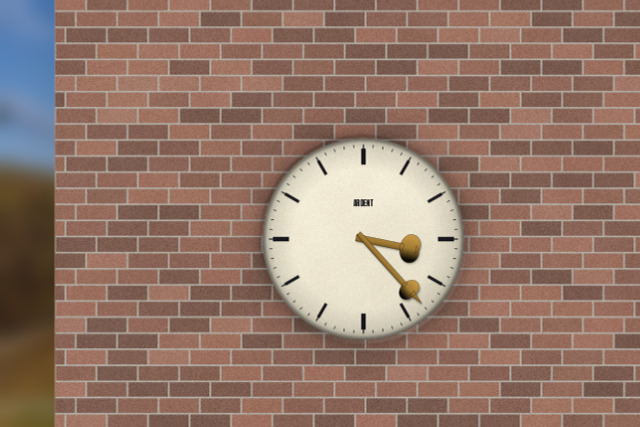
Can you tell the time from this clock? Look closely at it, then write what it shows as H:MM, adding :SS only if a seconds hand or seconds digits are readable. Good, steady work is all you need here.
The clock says 3:23
